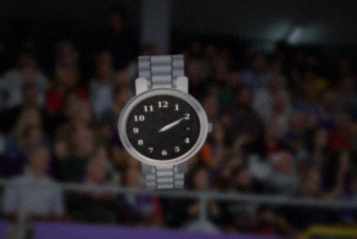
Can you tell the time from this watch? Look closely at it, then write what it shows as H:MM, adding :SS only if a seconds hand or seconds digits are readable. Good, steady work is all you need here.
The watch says 2:10
